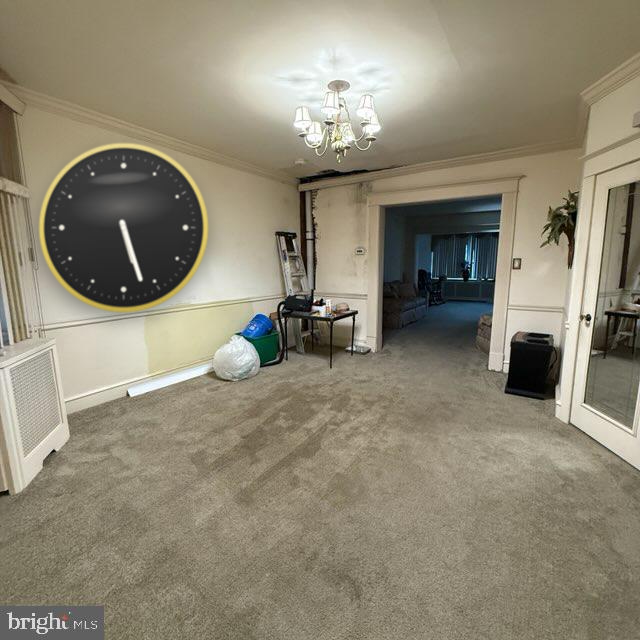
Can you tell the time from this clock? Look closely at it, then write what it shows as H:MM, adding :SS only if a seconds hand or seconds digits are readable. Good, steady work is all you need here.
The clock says 5:27
